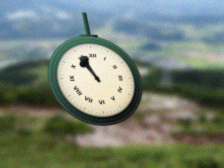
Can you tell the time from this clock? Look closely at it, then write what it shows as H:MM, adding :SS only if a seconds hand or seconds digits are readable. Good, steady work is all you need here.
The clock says 10:56
